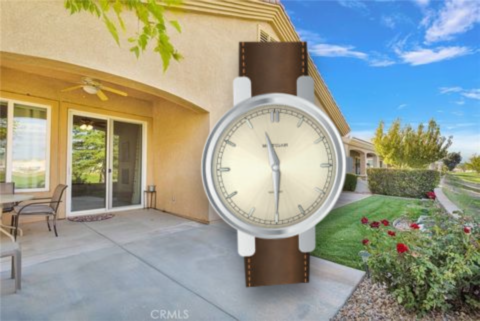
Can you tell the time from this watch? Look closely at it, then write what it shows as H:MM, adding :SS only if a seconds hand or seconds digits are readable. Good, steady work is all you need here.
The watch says 11:30
